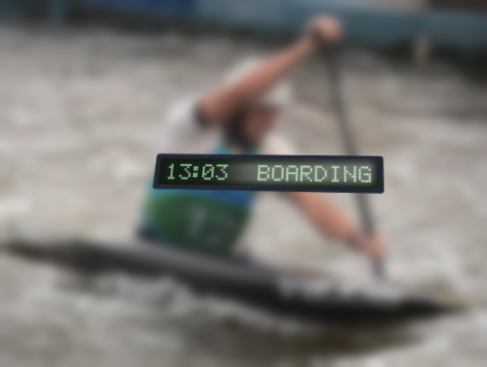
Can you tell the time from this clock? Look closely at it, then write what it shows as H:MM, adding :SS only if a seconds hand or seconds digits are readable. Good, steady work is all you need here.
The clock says 13:03
